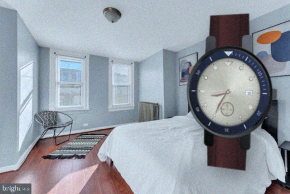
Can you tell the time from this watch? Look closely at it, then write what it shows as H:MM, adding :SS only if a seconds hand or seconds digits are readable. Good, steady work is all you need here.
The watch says 8:35
